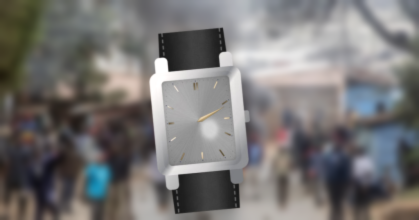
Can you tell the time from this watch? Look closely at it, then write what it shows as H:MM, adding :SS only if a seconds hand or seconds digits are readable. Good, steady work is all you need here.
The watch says 2:11
